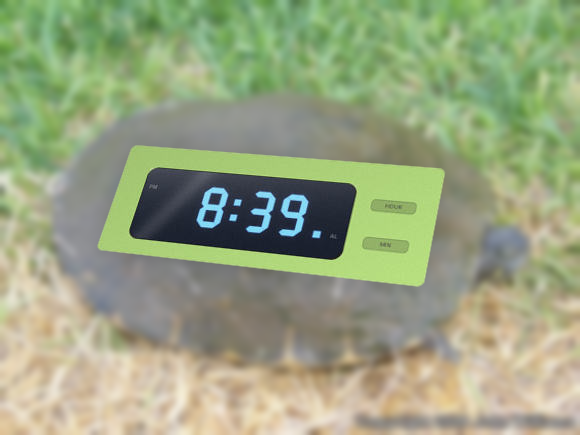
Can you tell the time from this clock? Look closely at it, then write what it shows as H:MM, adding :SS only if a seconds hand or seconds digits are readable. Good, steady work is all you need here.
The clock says 8:39
